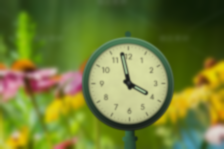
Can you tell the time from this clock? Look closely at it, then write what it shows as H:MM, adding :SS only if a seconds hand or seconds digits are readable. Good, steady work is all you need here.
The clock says 3:58
